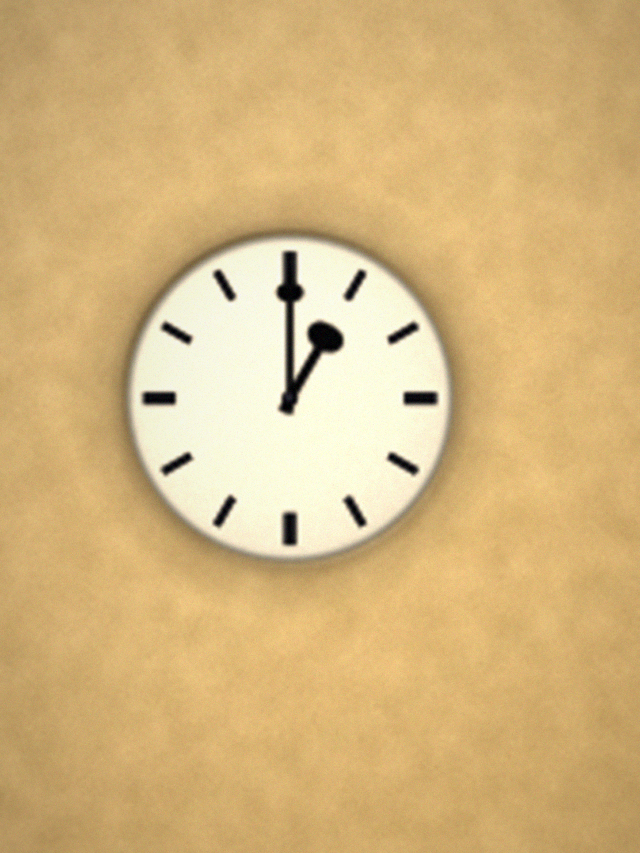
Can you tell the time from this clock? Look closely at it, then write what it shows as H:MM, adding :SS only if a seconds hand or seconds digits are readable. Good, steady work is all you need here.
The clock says 1:00
